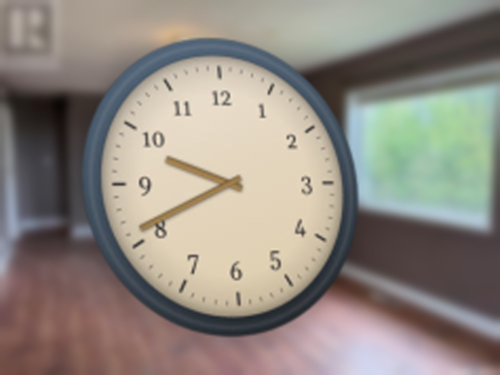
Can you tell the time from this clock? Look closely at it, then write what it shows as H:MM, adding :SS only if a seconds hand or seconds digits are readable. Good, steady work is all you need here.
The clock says 9:41
